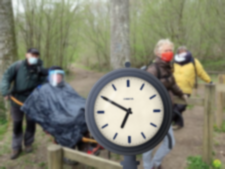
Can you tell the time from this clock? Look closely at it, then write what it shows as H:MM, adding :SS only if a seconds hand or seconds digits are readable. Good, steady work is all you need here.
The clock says 6:50
